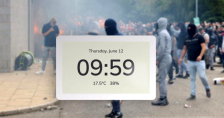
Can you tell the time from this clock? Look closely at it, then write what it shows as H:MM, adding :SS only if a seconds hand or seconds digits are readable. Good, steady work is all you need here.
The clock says 9:59
